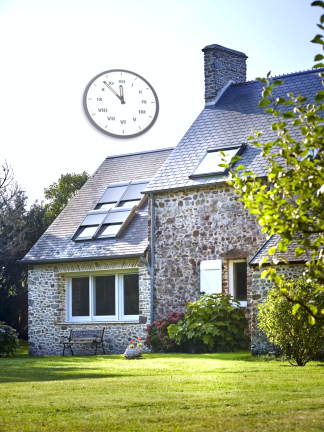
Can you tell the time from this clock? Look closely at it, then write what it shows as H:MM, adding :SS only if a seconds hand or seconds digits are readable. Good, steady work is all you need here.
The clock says 11:53
